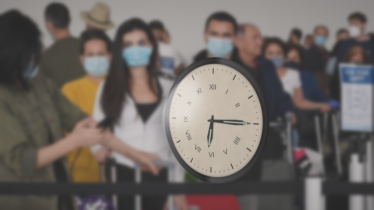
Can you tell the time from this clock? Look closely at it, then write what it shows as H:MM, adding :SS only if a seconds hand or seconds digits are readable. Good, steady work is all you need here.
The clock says 6:15
